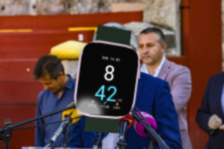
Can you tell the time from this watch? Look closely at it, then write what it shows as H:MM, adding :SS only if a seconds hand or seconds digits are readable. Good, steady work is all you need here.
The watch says 8:42
